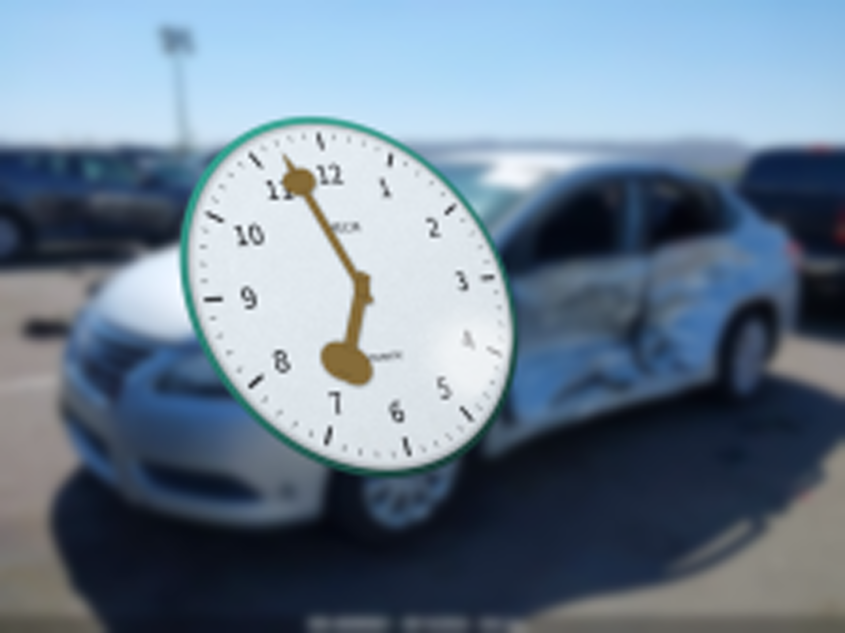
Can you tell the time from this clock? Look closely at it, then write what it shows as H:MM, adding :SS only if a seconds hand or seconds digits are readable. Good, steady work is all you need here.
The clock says 6:57
